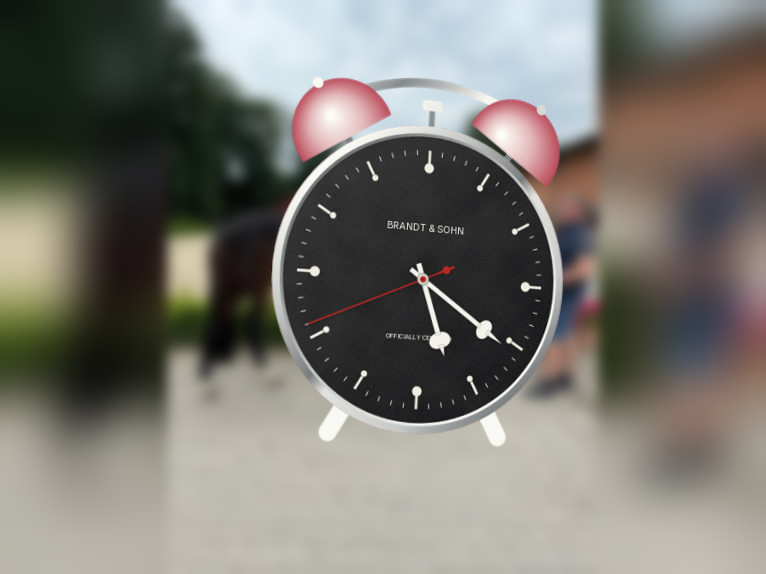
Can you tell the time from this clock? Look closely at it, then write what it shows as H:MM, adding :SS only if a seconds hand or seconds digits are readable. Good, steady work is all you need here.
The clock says 5:20:41
